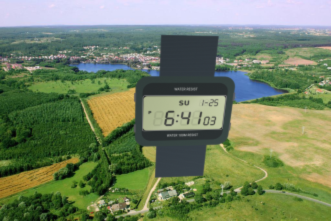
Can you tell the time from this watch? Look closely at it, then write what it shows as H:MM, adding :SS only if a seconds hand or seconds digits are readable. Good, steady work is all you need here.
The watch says 6:41:03
